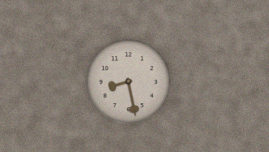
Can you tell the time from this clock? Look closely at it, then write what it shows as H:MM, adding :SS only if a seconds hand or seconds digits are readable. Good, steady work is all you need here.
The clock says 8:28
